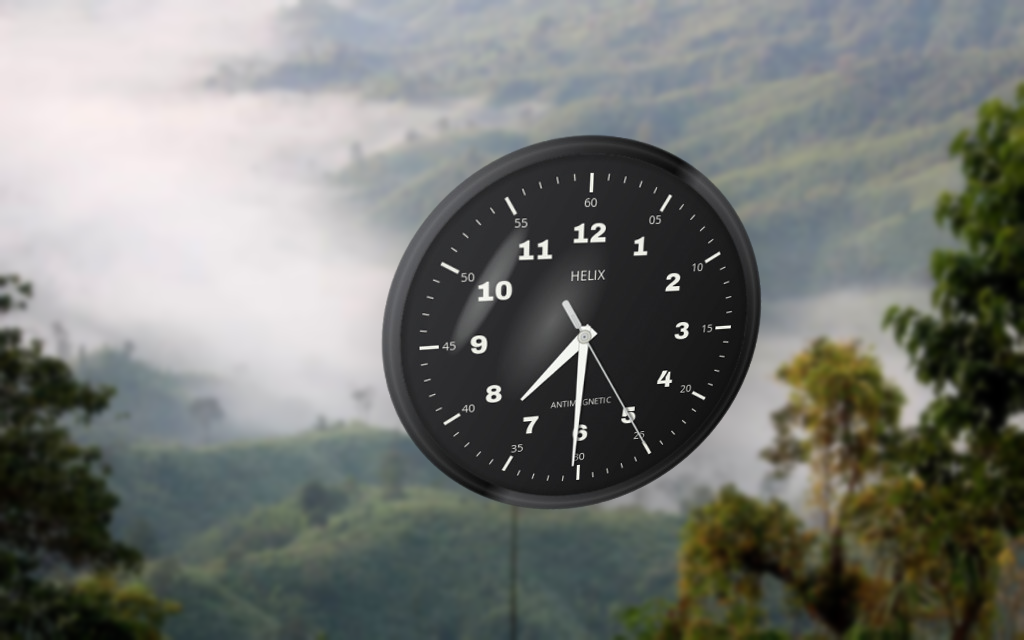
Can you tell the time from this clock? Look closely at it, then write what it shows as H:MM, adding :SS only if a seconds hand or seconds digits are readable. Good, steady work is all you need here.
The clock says 7:30:25
